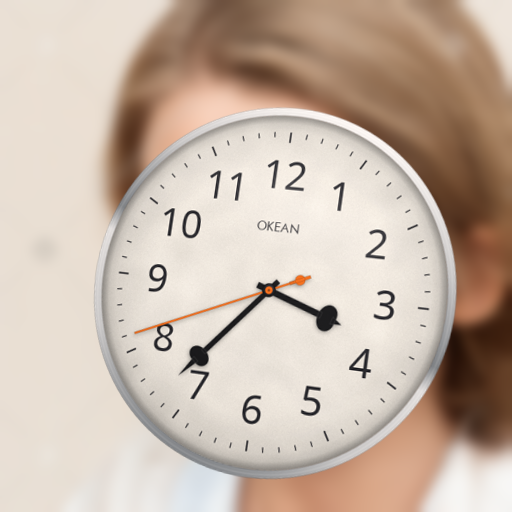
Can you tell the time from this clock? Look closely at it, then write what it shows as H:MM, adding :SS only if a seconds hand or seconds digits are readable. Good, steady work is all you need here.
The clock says 3:36:41
